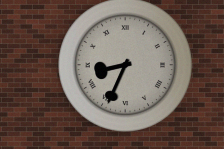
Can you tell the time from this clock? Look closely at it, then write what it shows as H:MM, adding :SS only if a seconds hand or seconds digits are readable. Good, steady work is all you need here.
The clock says 8:34
